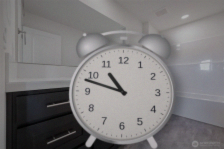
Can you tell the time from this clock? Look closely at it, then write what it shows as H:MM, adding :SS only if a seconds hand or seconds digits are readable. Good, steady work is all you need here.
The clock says 10:48
